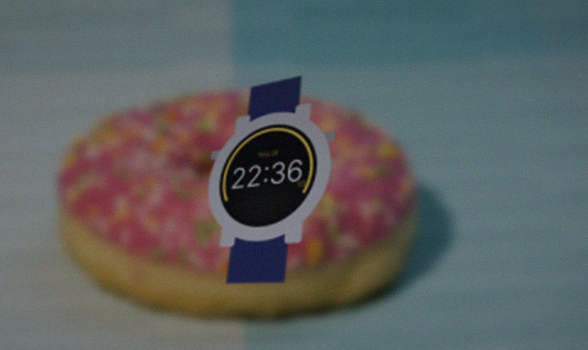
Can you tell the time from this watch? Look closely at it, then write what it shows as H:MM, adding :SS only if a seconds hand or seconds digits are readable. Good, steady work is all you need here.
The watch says 22:36
